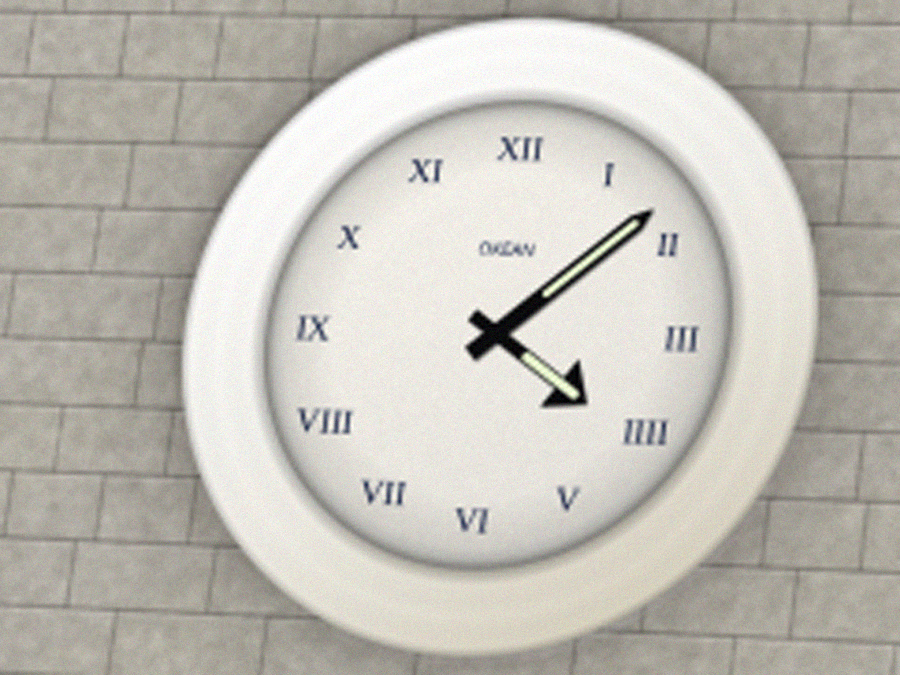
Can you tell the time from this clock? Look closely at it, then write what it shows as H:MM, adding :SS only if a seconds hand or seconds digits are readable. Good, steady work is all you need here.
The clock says 4:08
